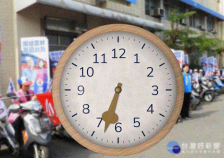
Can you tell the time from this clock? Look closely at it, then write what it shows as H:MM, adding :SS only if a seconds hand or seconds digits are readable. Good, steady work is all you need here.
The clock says 6:33
